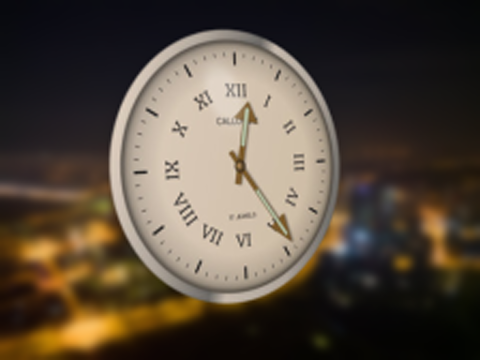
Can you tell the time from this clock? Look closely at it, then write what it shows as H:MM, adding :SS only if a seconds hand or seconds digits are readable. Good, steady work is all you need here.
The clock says 12:24
